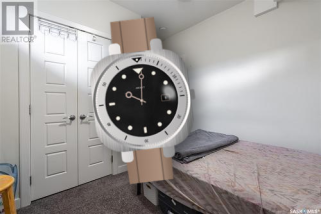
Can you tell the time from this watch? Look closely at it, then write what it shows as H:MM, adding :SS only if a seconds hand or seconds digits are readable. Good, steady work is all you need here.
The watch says 10:01
